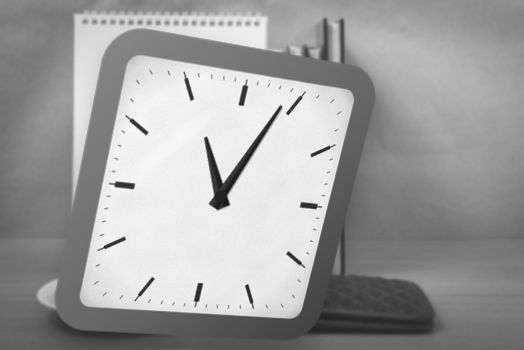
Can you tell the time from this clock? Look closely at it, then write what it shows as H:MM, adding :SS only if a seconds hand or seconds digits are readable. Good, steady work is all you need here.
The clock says 11:04
